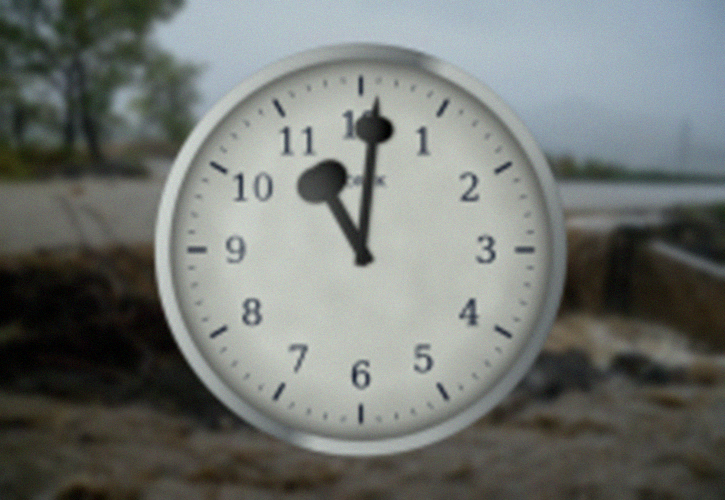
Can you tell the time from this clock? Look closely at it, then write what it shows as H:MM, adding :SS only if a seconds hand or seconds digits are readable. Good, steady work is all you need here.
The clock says 11:01
